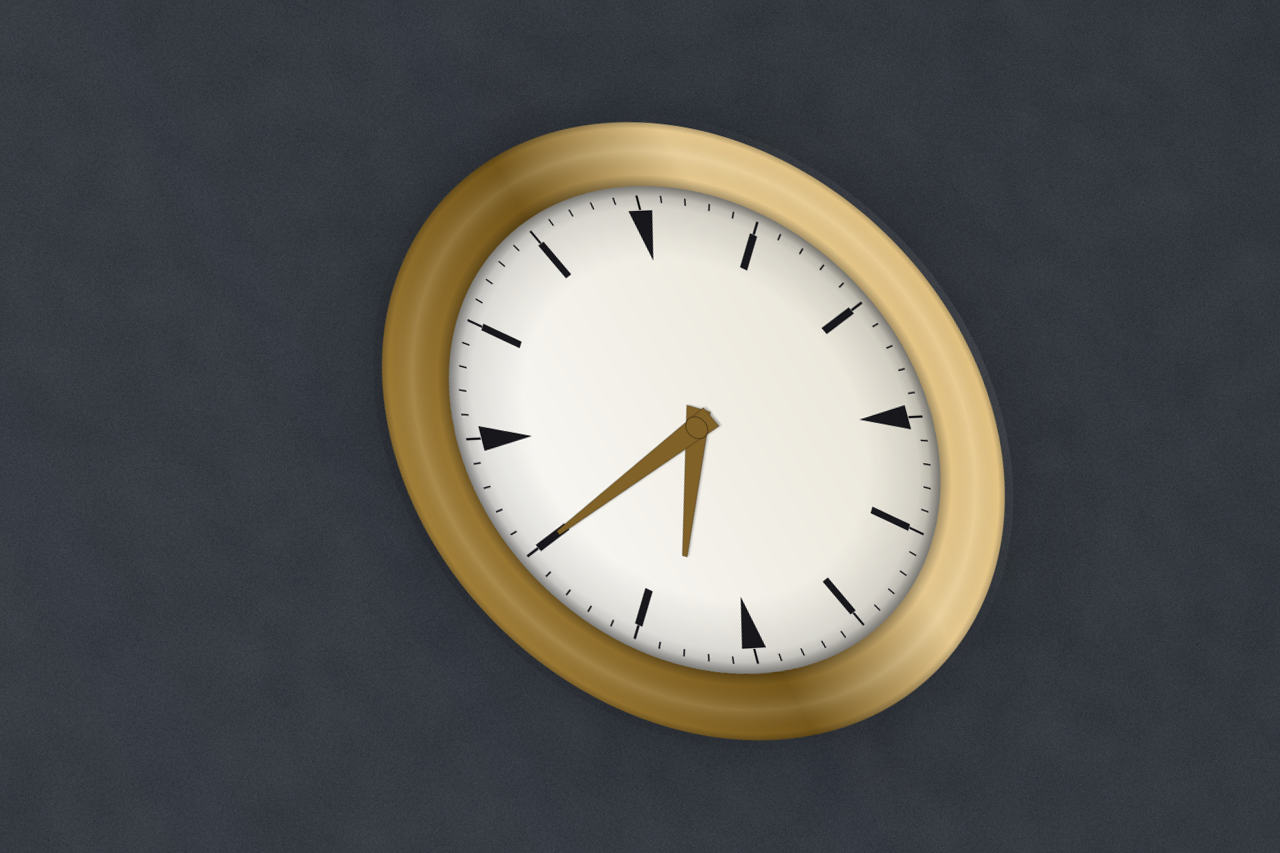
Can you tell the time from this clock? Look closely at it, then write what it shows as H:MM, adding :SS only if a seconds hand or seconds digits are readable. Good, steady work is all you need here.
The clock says 6:40
